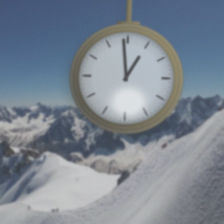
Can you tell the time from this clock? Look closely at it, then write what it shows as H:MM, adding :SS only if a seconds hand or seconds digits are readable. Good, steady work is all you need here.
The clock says 12:59
